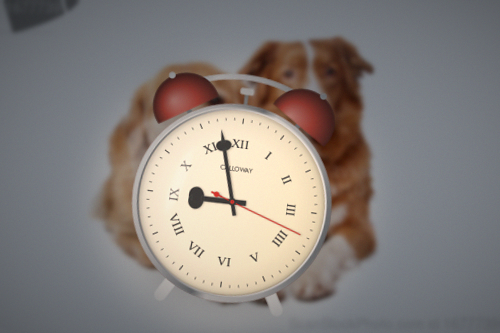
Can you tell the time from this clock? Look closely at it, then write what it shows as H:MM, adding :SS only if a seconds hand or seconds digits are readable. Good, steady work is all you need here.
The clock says 8:57:18
